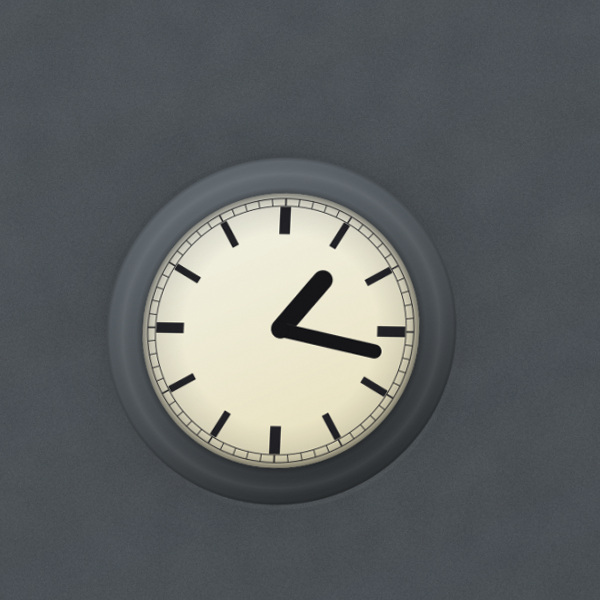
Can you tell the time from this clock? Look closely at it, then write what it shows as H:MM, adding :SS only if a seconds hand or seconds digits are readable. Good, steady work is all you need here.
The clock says 1:17
